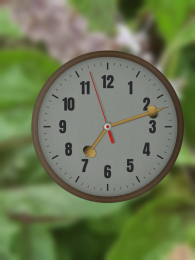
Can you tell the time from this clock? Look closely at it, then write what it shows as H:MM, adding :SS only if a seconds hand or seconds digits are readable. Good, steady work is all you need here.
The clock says 7:11:57
